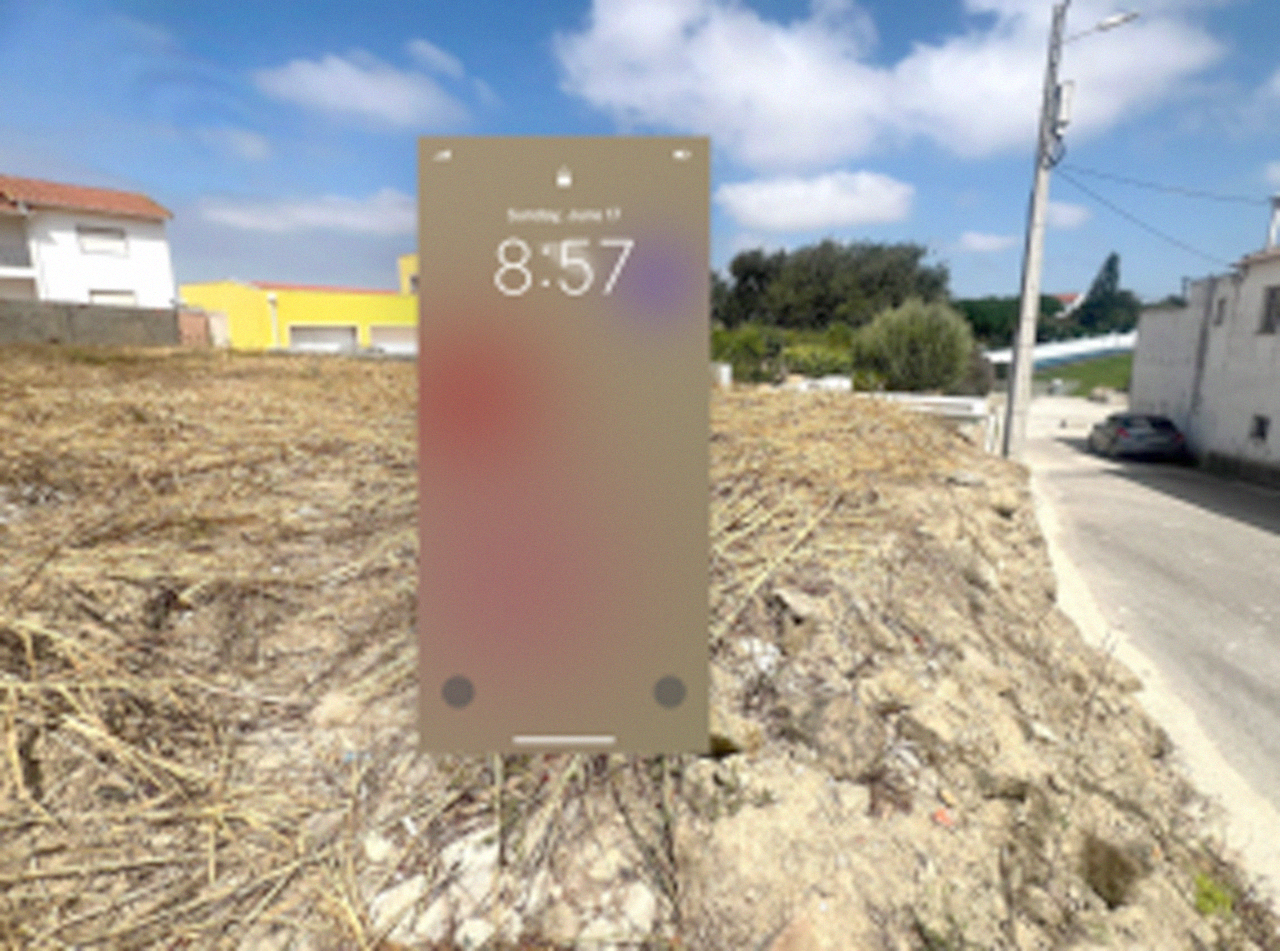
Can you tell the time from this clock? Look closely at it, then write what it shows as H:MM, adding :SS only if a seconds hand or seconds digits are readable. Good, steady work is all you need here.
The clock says 8:57
